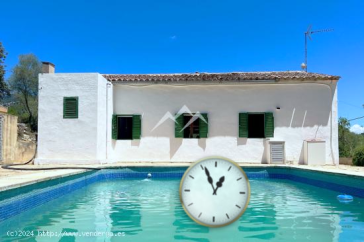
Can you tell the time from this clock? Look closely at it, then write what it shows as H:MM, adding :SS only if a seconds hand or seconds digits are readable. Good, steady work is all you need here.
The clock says 12:56
